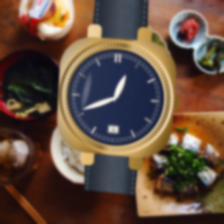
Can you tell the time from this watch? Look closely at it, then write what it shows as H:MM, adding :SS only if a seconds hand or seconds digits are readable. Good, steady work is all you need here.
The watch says 12:41
